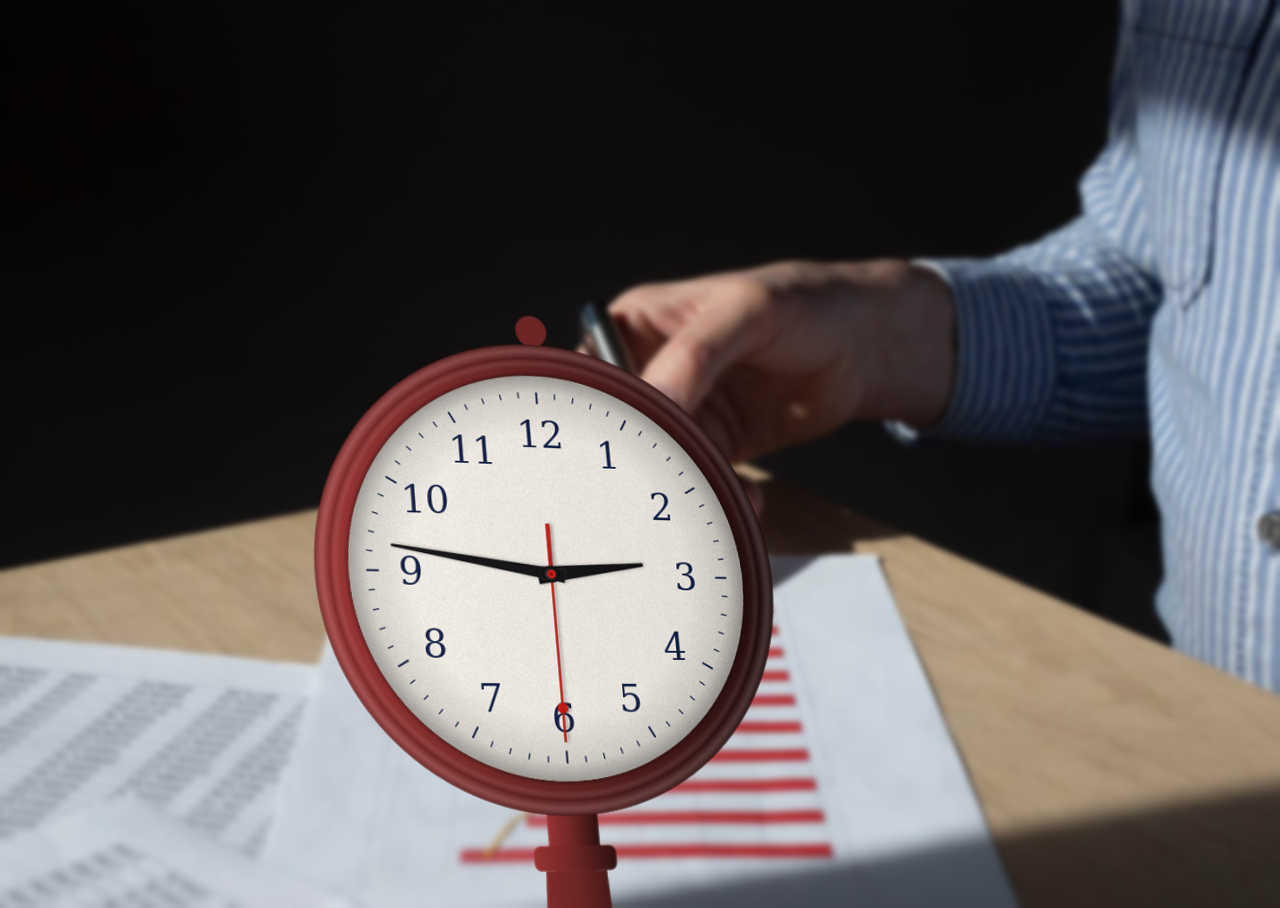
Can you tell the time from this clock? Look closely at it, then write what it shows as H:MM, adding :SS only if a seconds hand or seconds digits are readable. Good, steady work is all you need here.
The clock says 2:46:30
